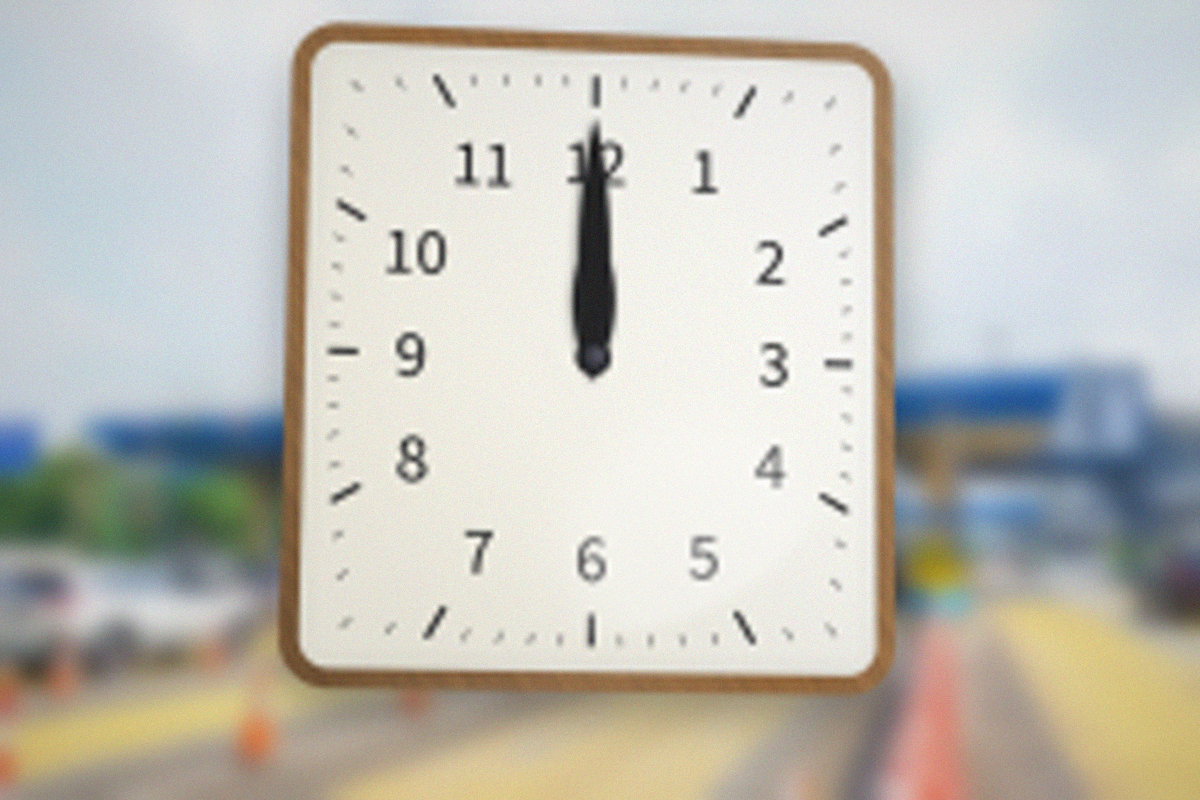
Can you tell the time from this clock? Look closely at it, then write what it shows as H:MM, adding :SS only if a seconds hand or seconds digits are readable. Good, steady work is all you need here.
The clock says 12:00
